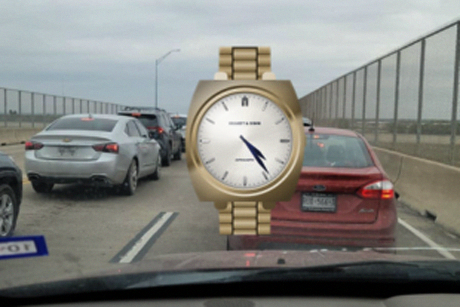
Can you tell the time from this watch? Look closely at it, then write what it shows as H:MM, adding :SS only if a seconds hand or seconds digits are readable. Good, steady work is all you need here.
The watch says 4:24
